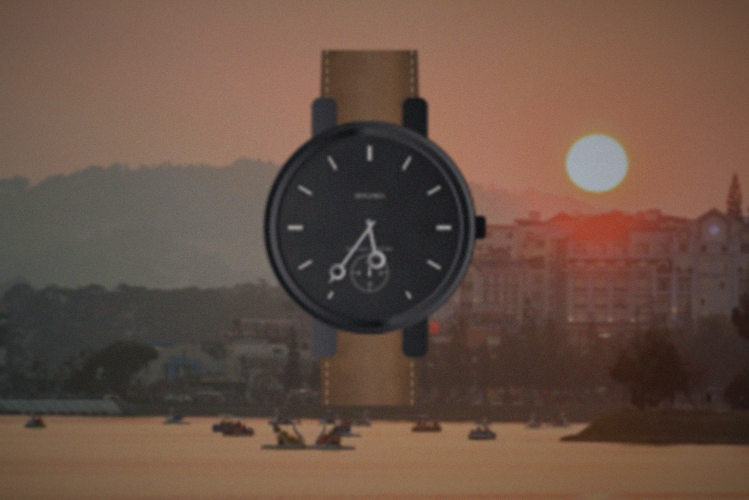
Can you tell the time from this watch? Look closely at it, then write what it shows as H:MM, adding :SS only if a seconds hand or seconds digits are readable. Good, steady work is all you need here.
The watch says 5:36
